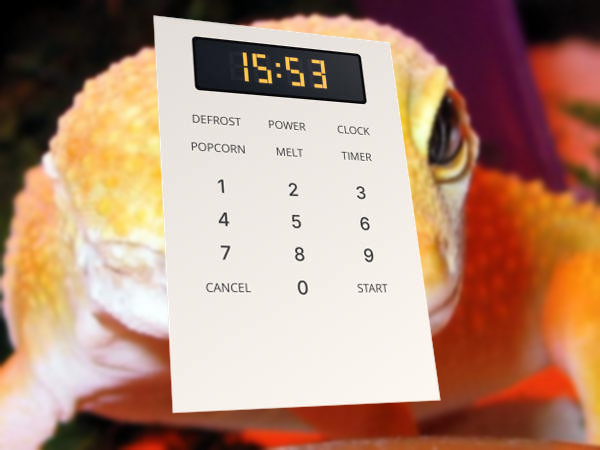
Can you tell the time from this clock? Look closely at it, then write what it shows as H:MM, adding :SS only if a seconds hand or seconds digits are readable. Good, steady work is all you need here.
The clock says 15:53
